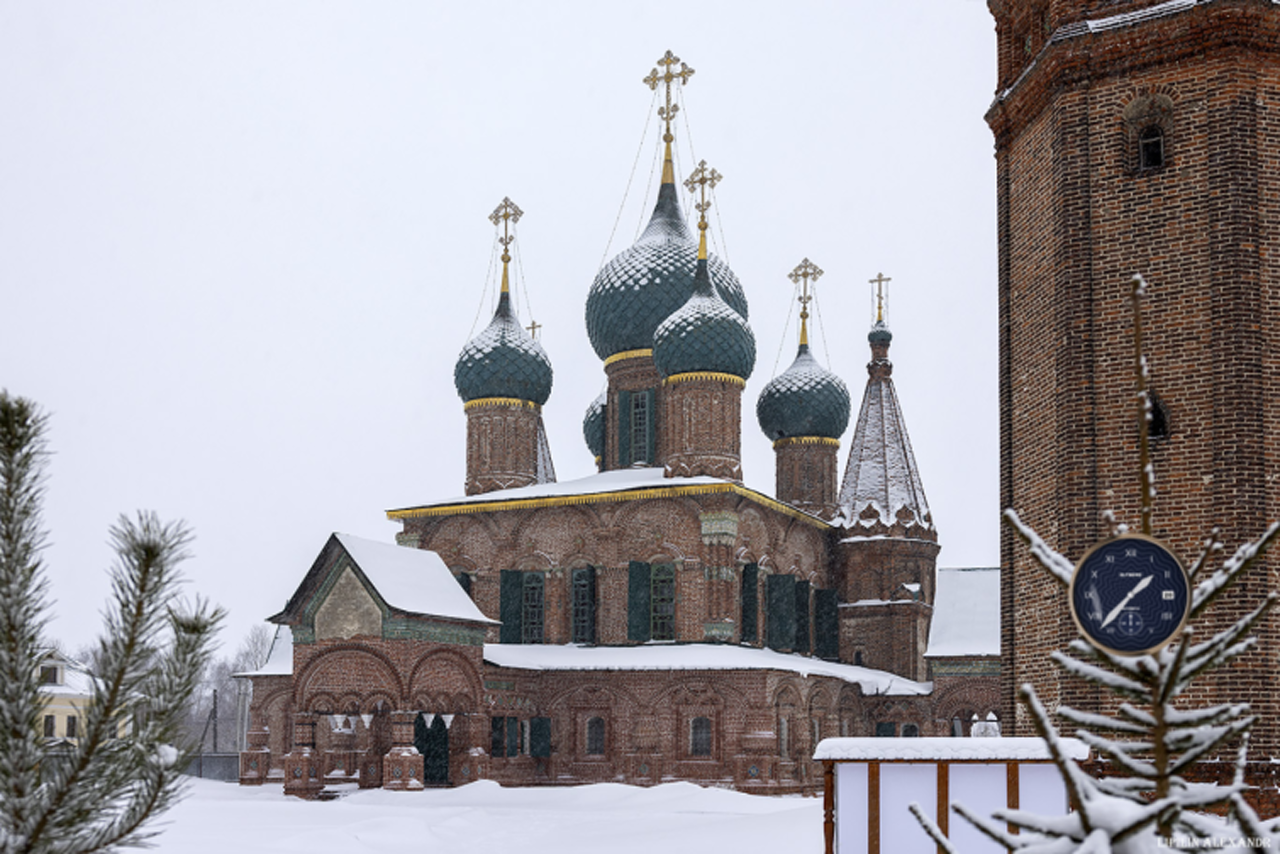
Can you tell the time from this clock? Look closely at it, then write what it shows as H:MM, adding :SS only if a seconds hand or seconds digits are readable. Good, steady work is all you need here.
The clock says 1:37
